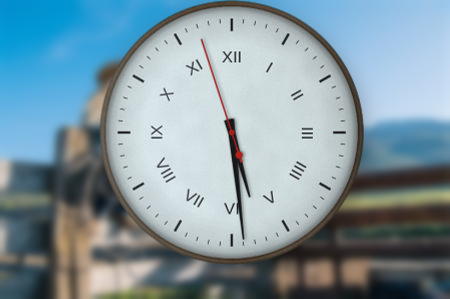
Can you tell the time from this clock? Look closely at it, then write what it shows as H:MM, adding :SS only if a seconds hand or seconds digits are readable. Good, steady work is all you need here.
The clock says 5:28:57
